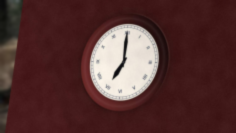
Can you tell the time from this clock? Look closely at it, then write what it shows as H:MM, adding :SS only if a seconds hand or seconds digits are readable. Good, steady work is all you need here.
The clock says 7:00
